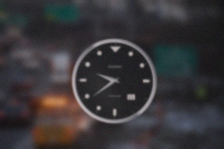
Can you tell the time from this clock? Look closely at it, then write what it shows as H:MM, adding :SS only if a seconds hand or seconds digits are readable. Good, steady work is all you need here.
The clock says 9:39
